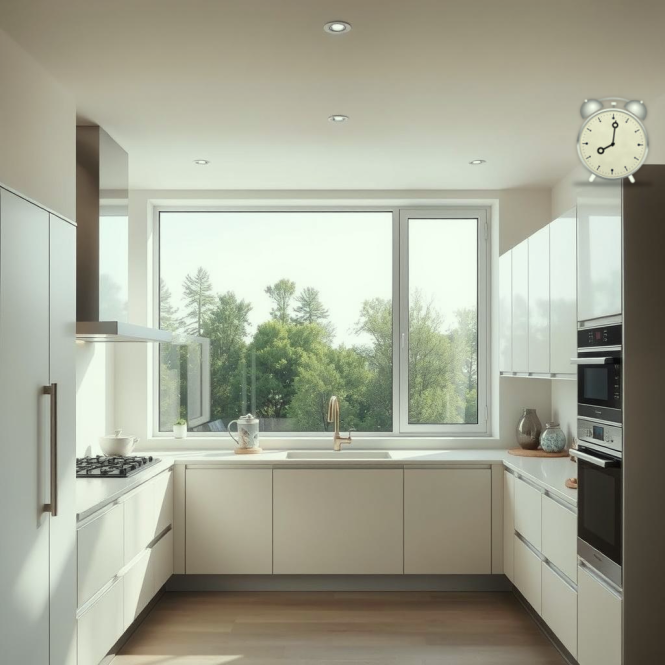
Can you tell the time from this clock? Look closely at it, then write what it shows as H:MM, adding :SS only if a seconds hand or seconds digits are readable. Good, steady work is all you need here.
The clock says 8:01
